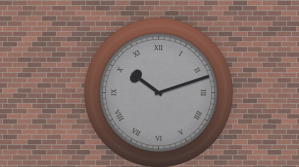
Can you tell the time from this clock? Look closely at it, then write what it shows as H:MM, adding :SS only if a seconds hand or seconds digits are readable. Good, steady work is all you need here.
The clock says 10:12
